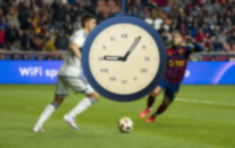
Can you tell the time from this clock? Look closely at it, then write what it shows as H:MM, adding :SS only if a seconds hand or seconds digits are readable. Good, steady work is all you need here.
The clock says 9:06
